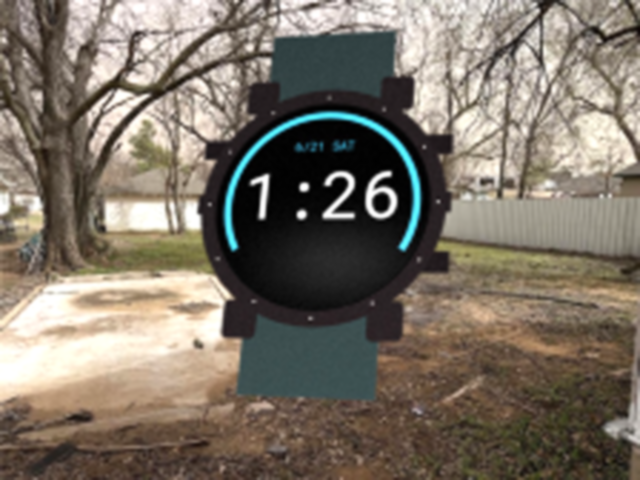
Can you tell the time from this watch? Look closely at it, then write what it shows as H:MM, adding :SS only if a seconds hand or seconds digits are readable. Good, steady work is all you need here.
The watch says 1:26
